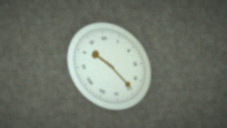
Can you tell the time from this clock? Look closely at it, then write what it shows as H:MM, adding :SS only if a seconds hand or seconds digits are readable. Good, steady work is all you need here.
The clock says 10:24
